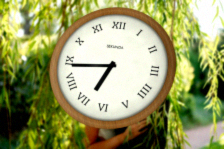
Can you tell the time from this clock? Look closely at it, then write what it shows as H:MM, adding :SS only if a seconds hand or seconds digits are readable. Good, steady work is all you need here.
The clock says 6:44
